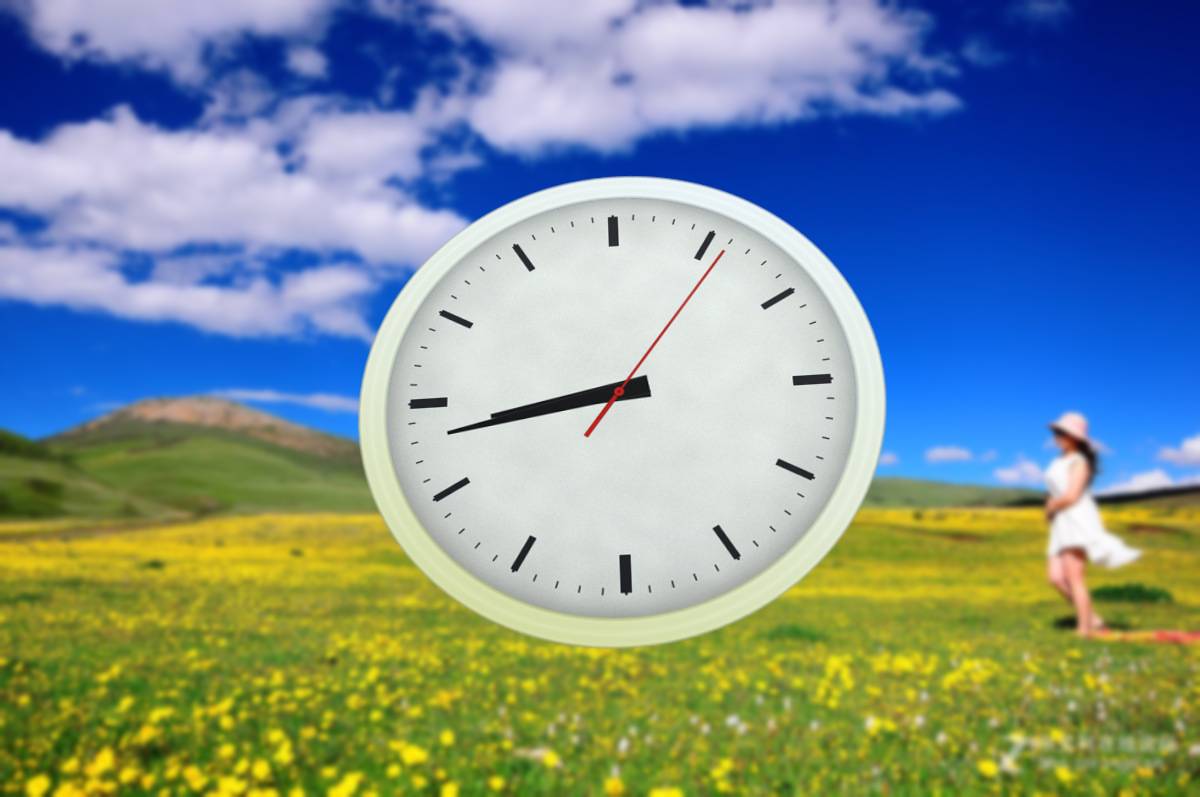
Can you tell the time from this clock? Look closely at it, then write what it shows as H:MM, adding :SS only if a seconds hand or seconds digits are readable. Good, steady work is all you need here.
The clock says 8:43:06
